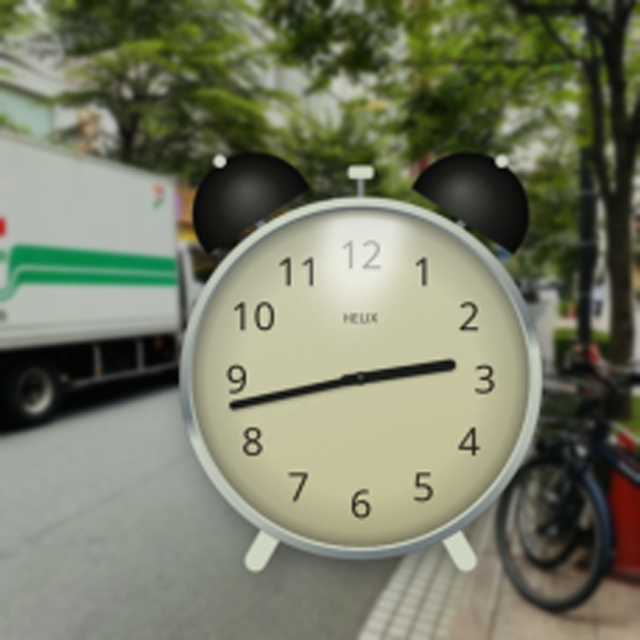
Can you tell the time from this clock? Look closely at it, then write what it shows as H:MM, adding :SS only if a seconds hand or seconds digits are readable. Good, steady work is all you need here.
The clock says 2:43
